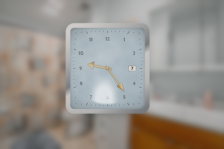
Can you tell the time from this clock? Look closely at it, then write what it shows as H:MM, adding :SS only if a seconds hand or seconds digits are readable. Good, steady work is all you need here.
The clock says 9:24
